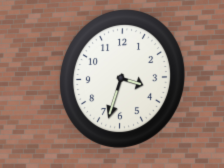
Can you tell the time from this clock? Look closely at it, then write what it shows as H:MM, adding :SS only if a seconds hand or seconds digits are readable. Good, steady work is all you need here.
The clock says 3:33
